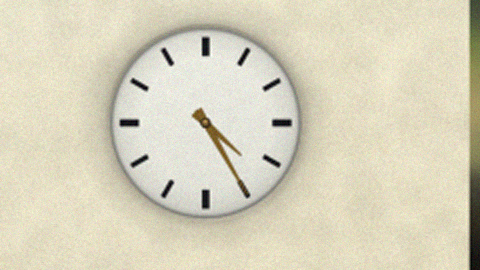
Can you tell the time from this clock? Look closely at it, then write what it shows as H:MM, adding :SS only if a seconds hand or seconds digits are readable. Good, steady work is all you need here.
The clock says 4:25
